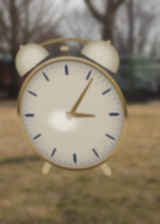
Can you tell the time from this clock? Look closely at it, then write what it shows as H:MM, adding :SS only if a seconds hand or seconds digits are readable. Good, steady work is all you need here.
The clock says 3:06
